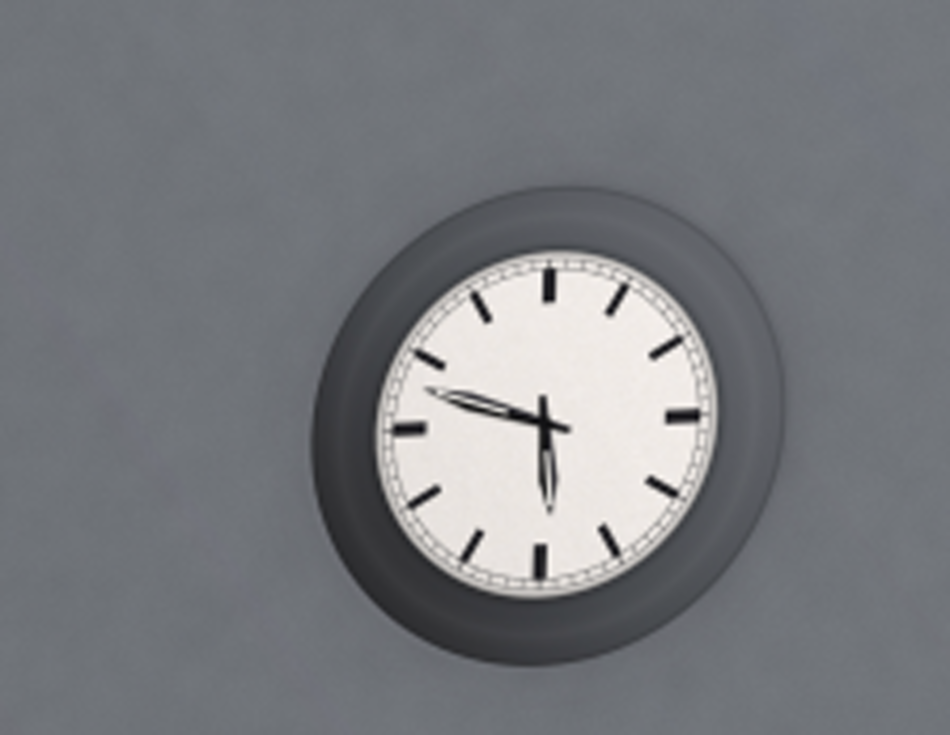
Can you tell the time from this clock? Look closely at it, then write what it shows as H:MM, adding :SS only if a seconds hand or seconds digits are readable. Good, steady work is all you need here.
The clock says 5:48
